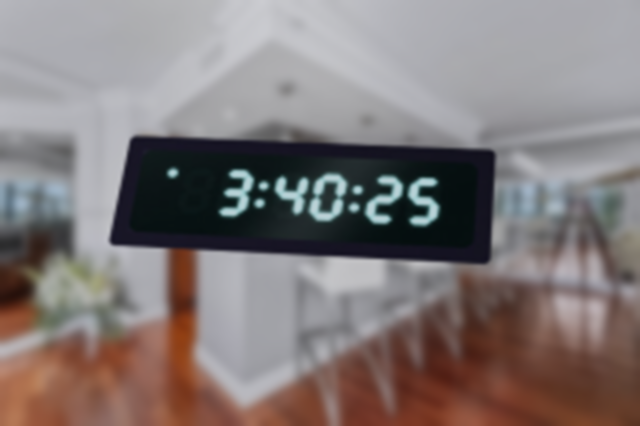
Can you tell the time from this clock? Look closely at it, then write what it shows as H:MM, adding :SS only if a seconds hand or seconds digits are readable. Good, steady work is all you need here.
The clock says 3:40:25
